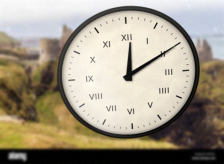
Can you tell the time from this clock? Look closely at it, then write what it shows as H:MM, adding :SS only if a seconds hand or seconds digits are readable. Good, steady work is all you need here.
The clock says 12:10
